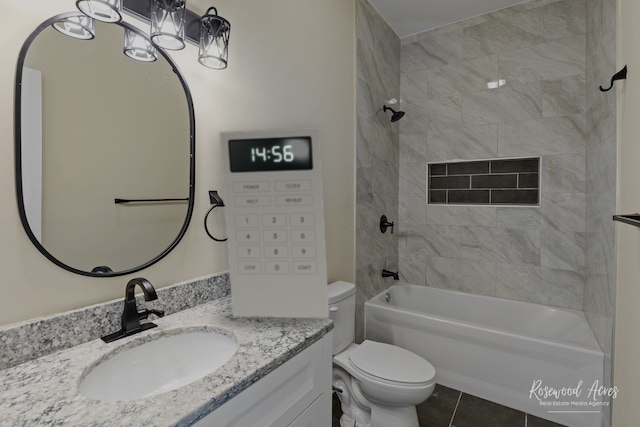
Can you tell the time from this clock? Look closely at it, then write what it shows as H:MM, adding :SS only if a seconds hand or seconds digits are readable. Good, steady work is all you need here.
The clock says 14:56
